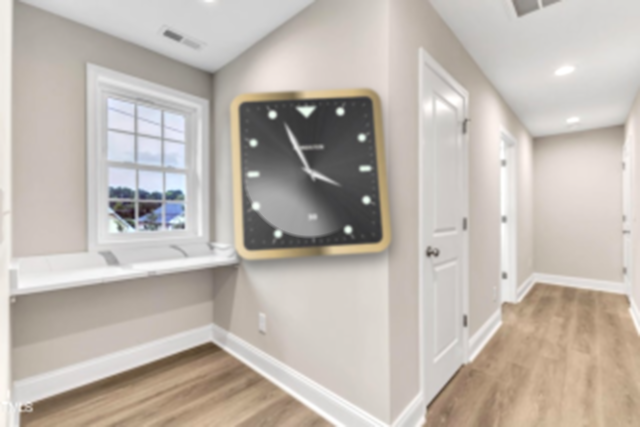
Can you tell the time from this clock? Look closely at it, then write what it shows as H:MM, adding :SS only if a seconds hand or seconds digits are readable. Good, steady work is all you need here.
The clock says 3:56
